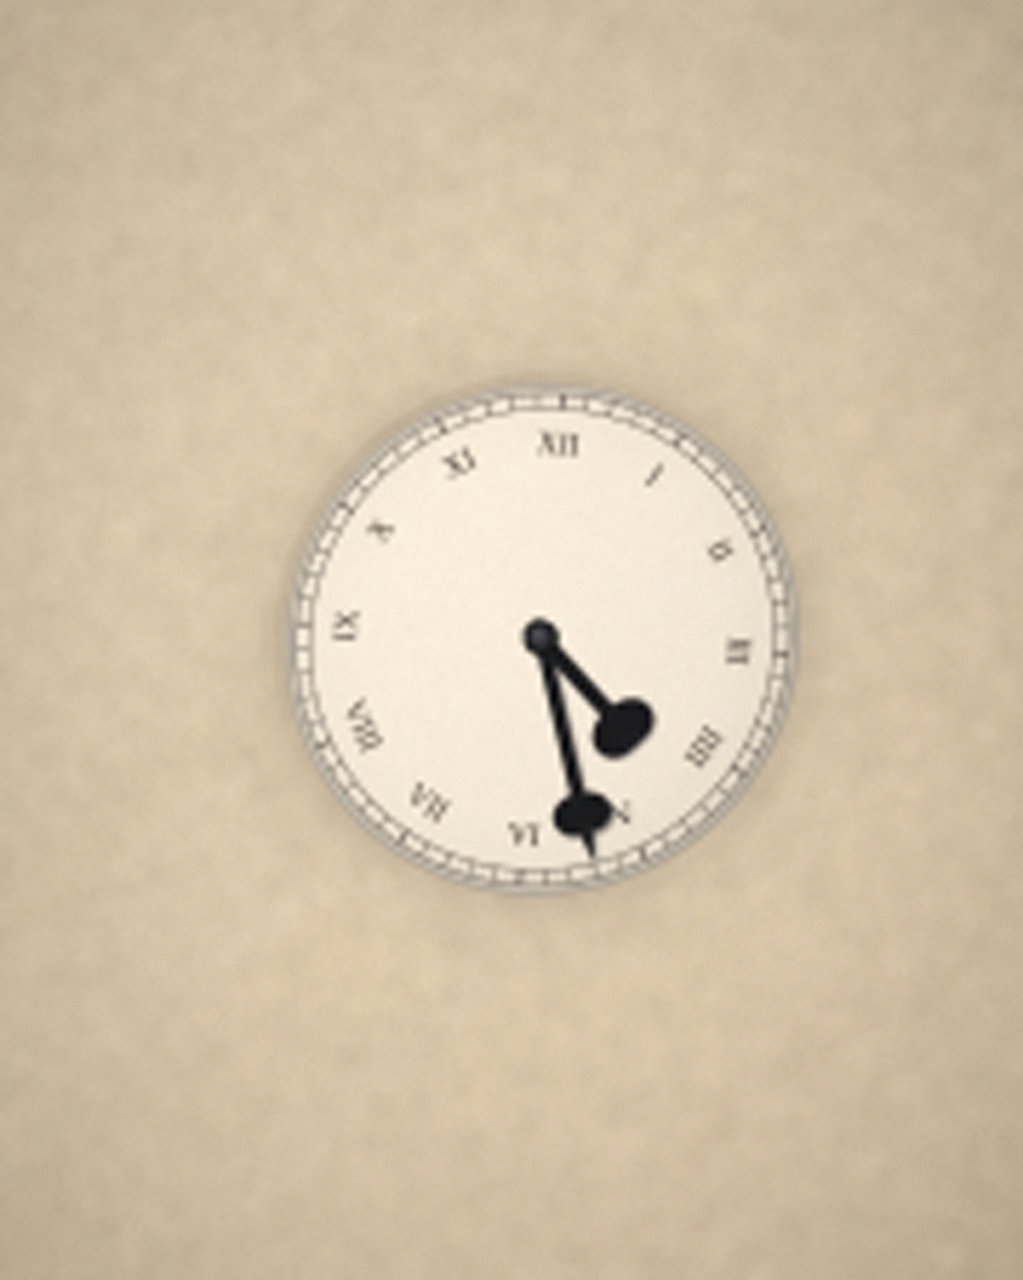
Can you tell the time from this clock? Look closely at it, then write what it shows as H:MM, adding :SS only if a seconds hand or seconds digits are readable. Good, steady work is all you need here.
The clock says 4:27
